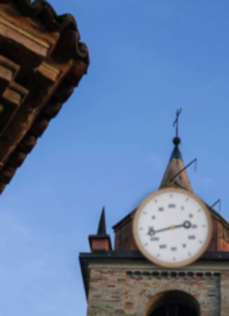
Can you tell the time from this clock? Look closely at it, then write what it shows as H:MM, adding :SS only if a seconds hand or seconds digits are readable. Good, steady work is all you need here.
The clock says 2:43
